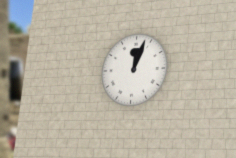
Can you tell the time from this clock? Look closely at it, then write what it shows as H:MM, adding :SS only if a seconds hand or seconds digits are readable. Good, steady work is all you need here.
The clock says 12:03
